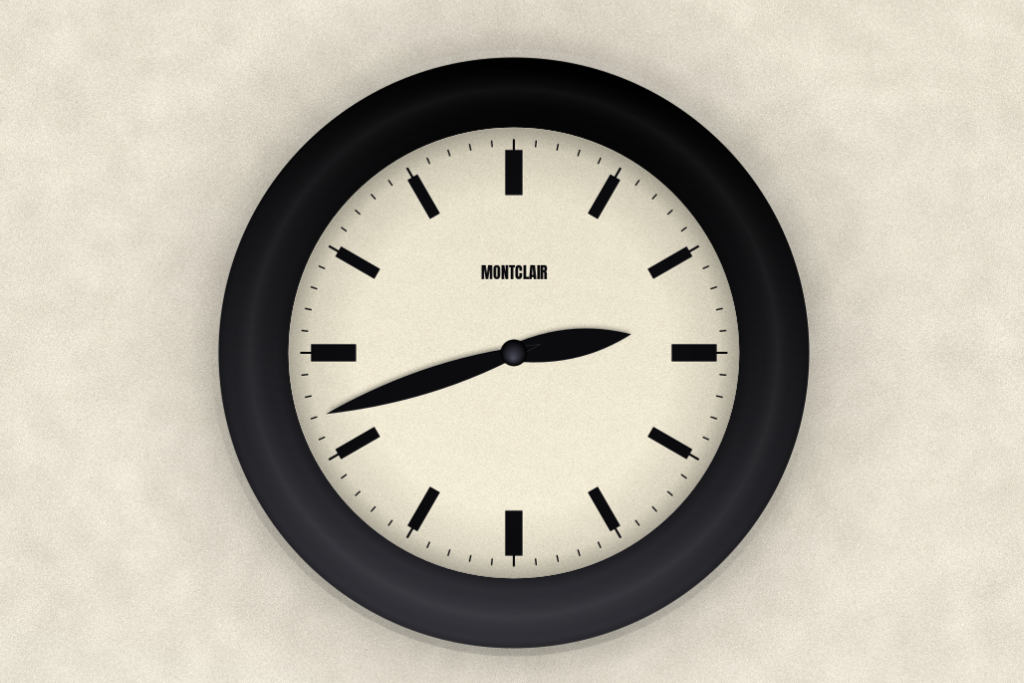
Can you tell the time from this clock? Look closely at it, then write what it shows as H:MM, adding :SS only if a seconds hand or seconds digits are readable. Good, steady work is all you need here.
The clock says 2:42
